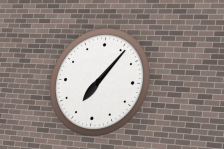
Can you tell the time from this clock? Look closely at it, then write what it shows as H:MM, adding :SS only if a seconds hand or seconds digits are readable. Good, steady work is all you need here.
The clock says 7:06
